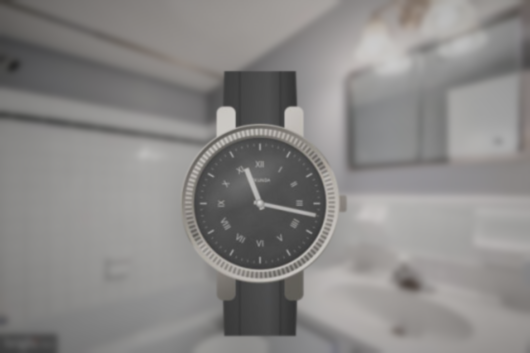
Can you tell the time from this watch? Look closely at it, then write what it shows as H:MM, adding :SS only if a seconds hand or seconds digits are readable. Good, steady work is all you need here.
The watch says 11:17
